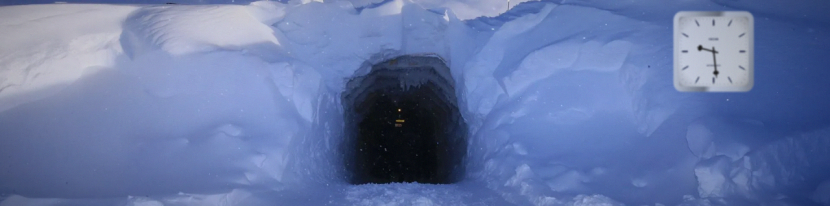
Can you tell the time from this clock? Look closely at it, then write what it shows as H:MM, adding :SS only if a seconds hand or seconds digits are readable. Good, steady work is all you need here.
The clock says 9:29
